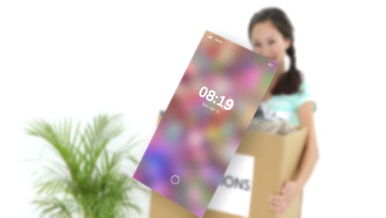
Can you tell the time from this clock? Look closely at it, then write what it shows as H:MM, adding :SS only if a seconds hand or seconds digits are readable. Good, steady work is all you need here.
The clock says 8:19
